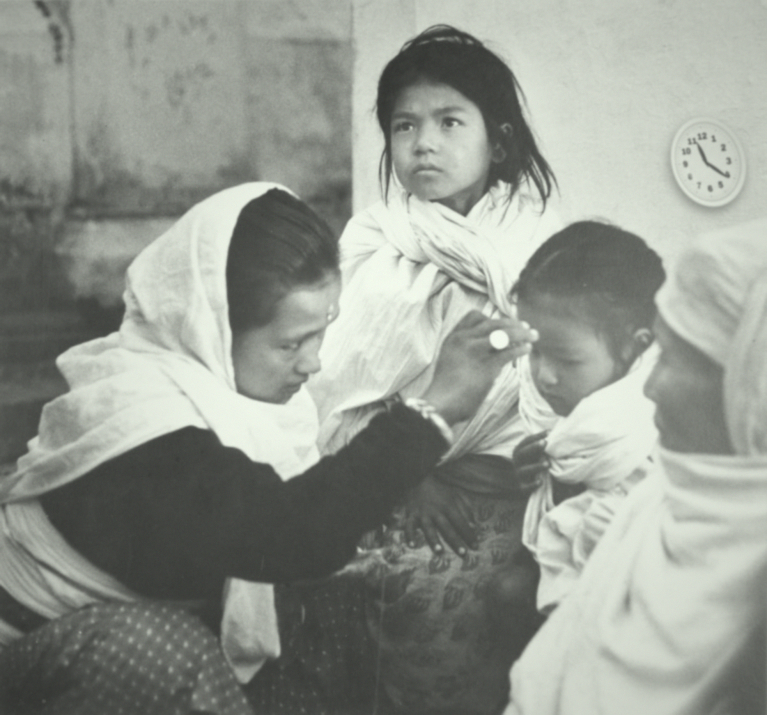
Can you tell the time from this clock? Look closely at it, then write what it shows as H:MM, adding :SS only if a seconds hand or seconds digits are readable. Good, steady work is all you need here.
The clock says 11:21
